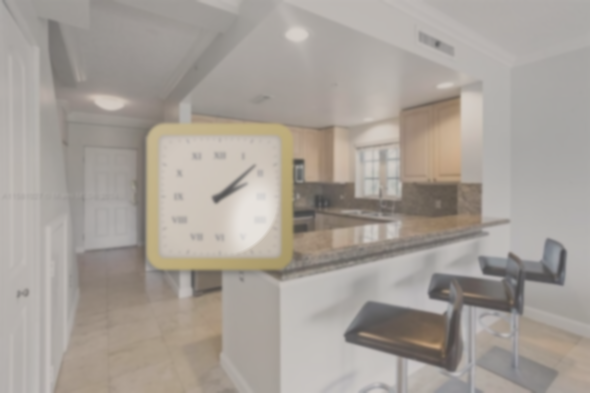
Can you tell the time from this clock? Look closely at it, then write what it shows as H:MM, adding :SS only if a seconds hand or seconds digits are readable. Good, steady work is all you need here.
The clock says 2:08
